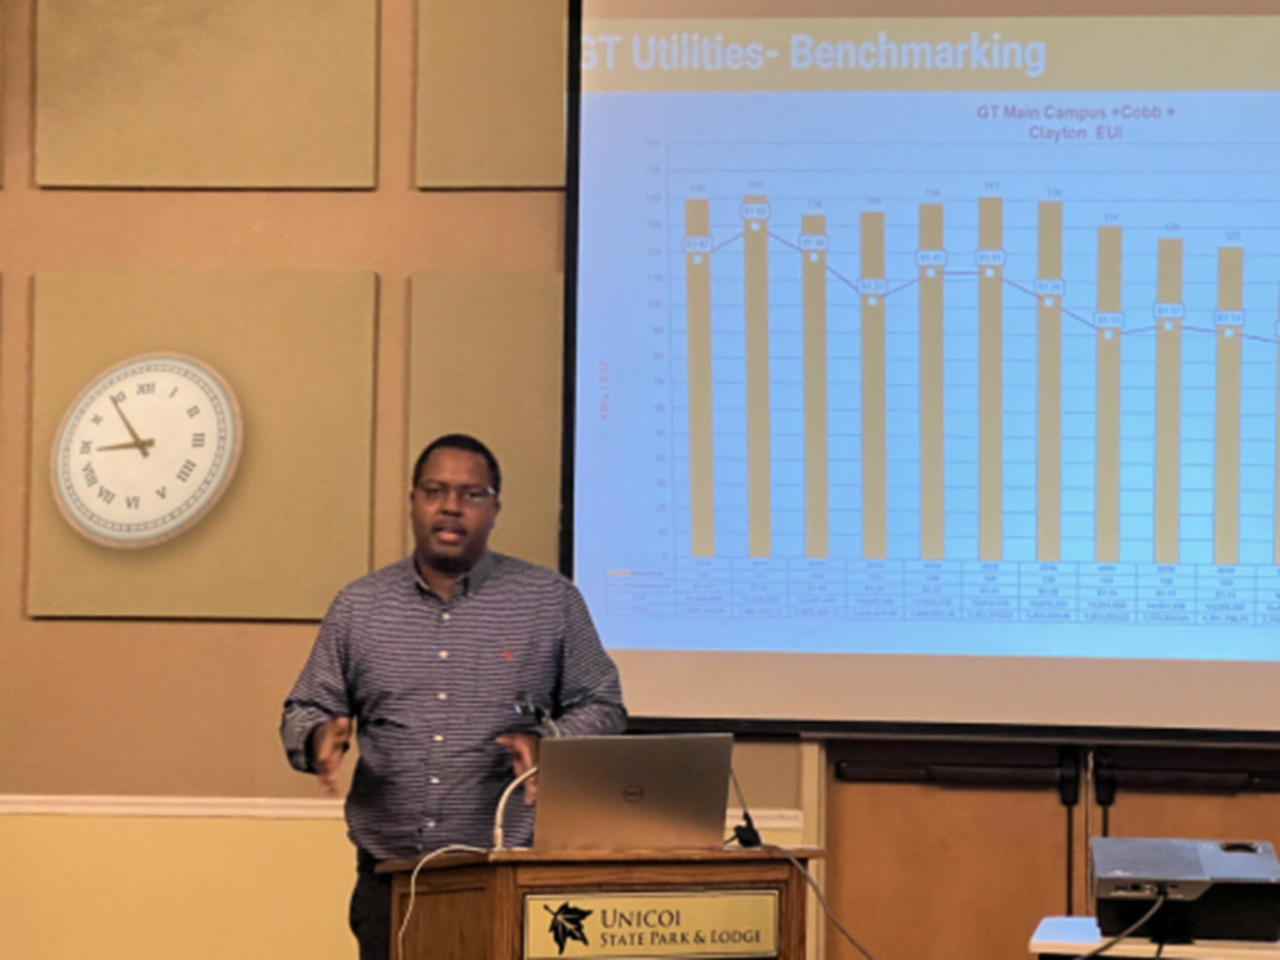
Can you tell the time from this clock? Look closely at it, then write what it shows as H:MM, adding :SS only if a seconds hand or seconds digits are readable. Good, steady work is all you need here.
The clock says 8:54
